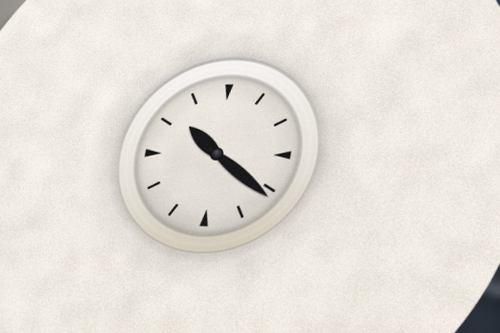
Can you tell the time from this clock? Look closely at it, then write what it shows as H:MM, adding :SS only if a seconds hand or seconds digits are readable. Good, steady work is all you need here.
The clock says 10:21
